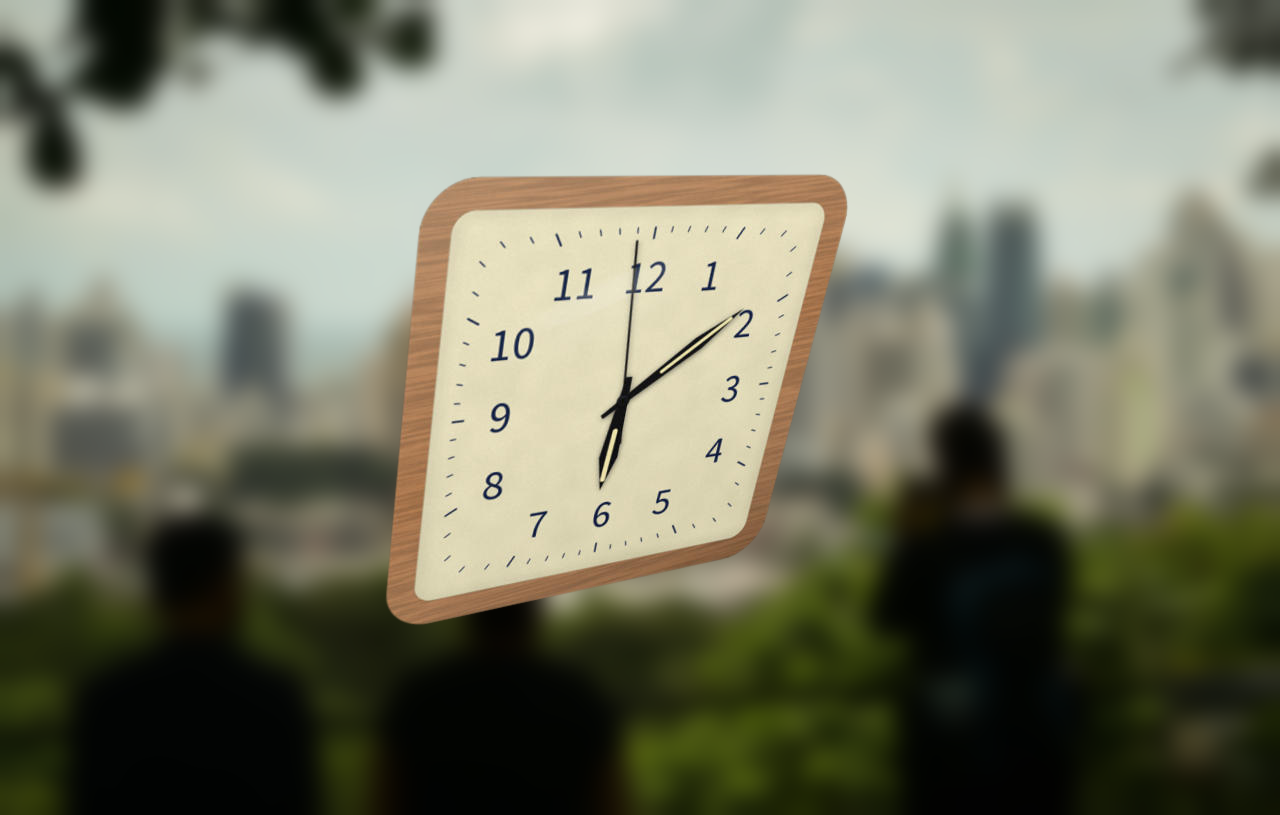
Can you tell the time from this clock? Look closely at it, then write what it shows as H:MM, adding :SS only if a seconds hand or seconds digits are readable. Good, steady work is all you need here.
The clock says 6:08:59
